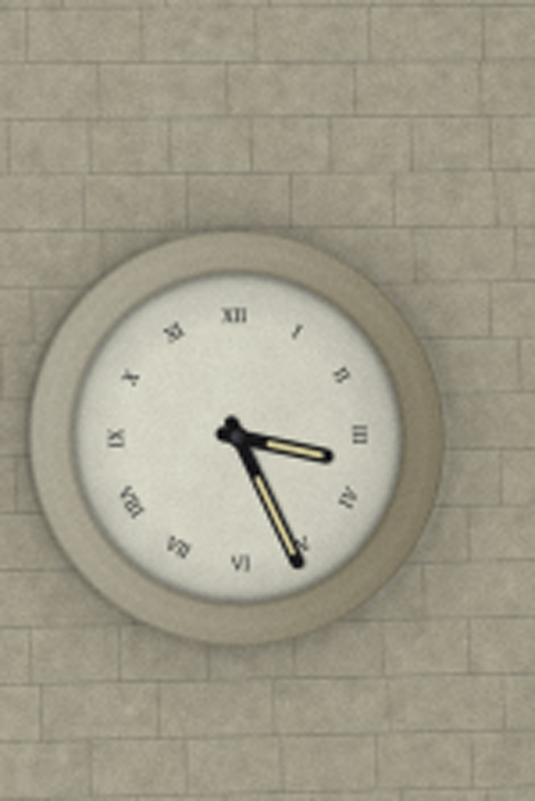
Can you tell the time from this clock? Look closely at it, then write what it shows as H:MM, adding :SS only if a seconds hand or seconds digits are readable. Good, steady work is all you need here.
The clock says 3:26
